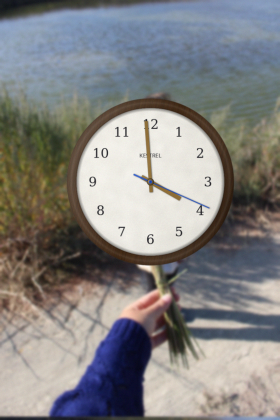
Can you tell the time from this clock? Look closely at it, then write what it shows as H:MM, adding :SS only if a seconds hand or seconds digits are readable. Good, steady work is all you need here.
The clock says 3:59:19
